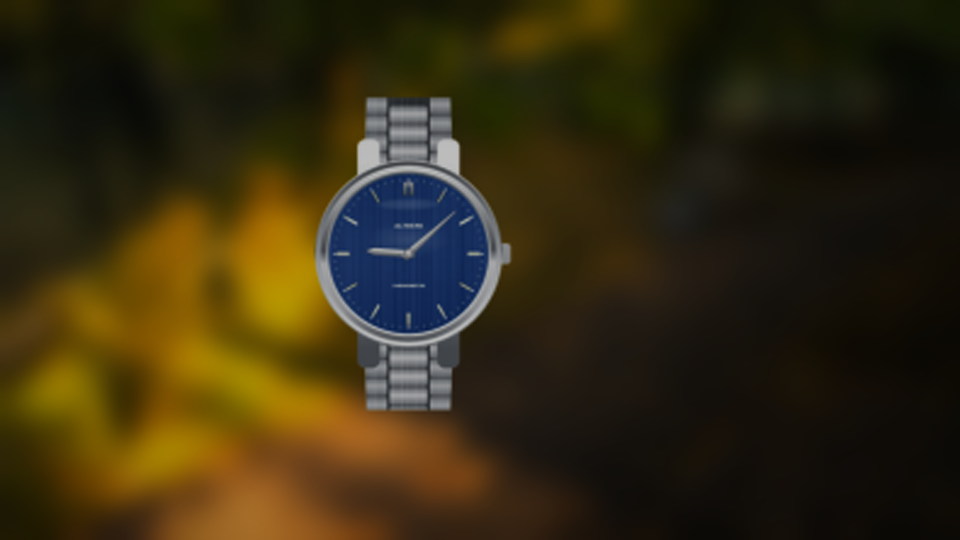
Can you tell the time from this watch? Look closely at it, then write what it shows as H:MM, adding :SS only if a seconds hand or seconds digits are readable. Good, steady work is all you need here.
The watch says 9:08
